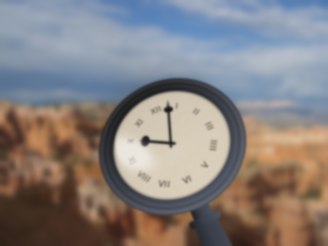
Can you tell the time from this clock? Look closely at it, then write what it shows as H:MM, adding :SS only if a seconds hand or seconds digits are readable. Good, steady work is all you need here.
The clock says 10:03
